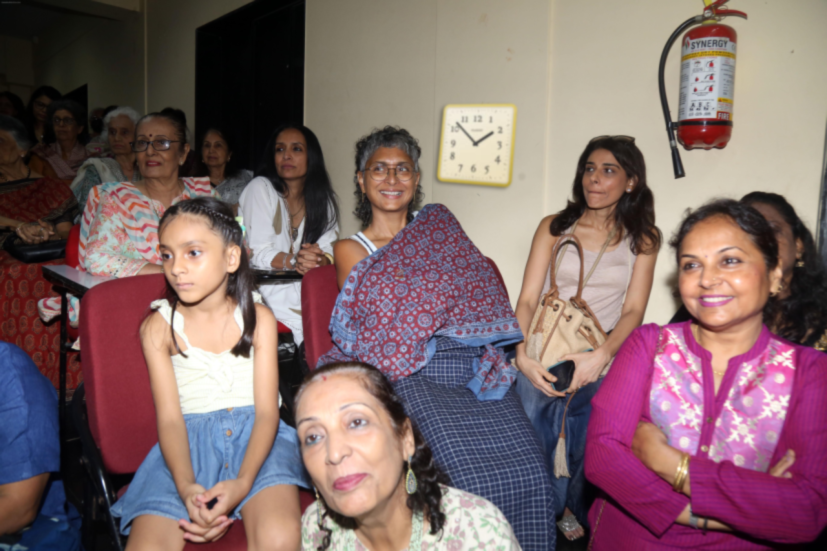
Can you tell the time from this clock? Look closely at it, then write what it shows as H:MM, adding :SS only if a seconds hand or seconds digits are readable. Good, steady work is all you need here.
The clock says 1:52
